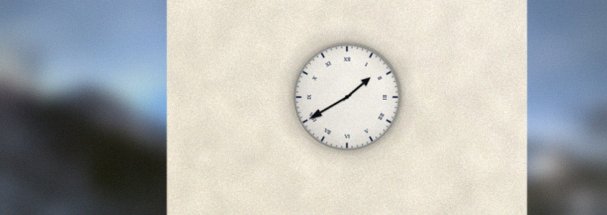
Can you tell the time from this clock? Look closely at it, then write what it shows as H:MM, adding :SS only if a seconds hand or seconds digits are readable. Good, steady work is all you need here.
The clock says 1:40
